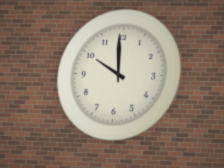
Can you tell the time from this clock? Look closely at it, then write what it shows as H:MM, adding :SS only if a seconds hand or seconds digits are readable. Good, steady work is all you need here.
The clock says 9:59
